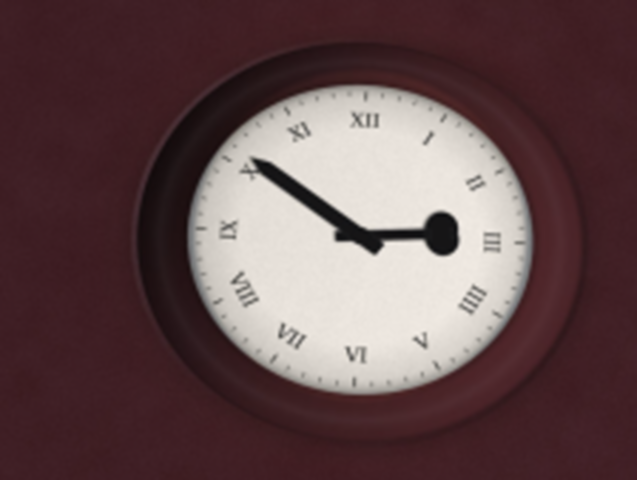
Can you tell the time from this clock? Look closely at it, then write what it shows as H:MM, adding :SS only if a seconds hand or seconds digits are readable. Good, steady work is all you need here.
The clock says 2:51
